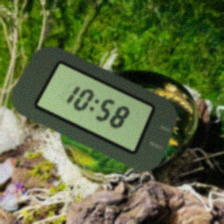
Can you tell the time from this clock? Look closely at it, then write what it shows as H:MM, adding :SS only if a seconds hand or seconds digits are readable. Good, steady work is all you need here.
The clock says 10:58
